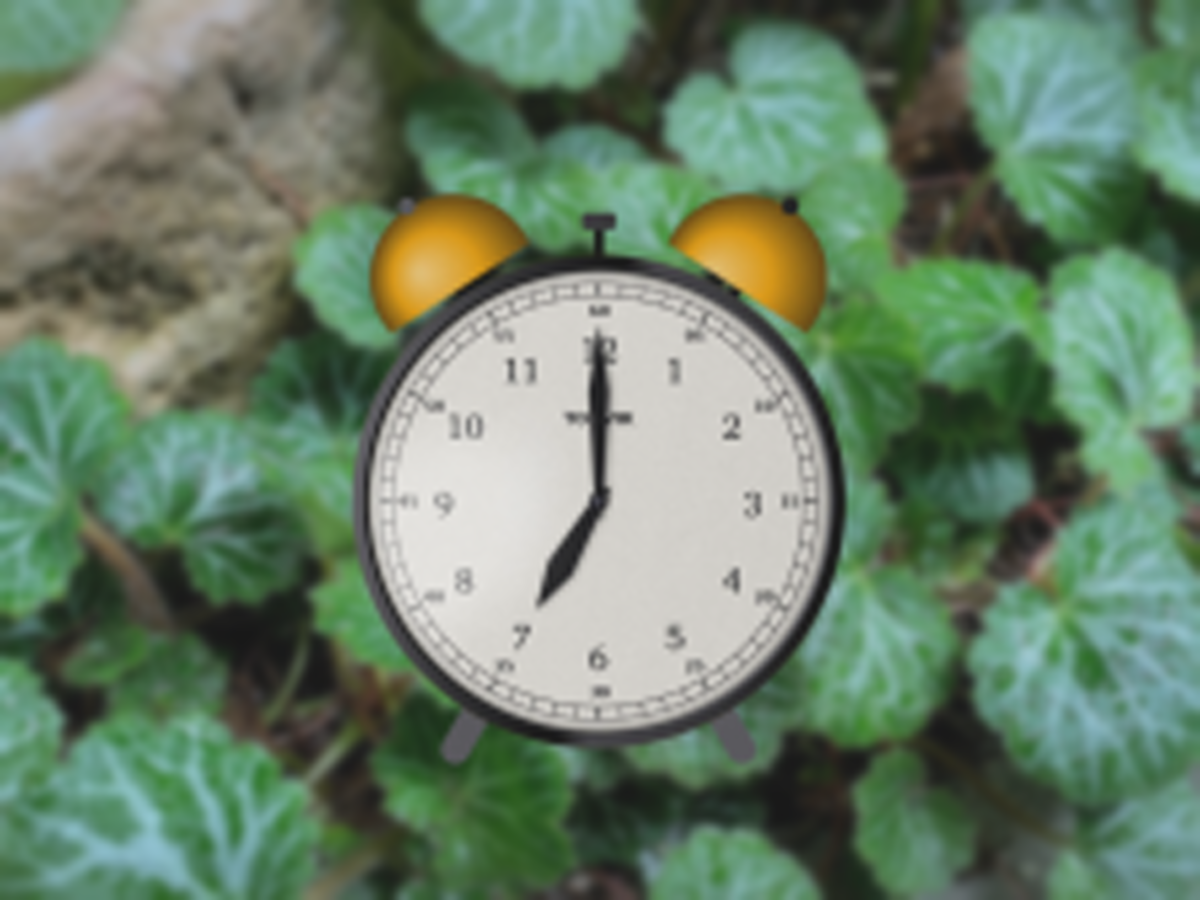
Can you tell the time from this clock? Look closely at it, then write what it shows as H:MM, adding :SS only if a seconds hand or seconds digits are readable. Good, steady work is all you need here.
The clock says 7:00
